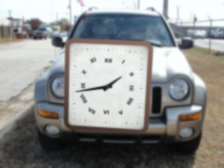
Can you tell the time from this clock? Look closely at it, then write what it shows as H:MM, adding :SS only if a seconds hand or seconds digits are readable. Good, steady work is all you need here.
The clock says 1:43
